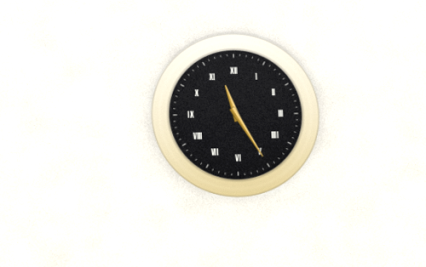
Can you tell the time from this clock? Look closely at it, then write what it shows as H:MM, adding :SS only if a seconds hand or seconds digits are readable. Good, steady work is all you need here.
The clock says 11:25
